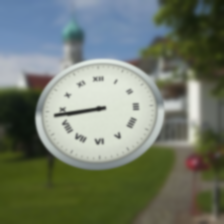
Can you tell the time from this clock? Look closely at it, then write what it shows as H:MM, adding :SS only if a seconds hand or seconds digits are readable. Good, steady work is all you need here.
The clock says 8:44
